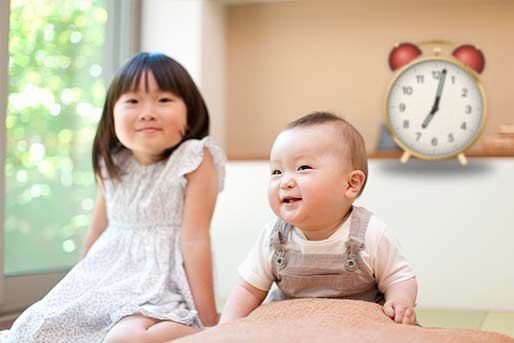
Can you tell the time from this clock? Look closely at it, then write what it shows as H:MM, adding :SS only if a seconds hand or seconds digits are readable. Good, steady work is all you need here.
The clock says 7:02
